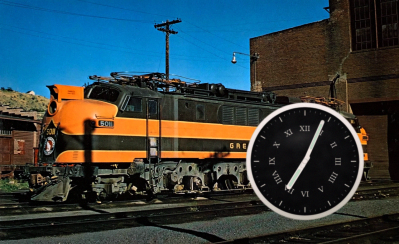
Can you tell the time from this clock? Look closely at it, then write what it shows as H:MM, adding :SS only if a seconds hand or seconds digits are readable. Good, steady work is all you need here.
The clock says 7:04
